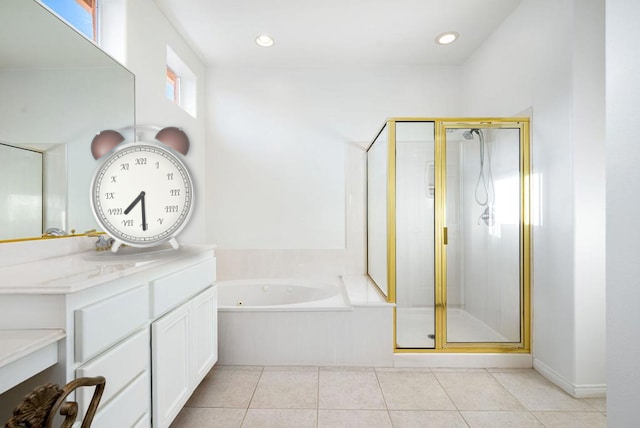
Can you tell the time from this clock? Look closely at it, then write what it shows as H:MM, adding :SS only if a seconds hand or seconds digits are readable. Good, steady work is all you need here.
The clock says 7:30
